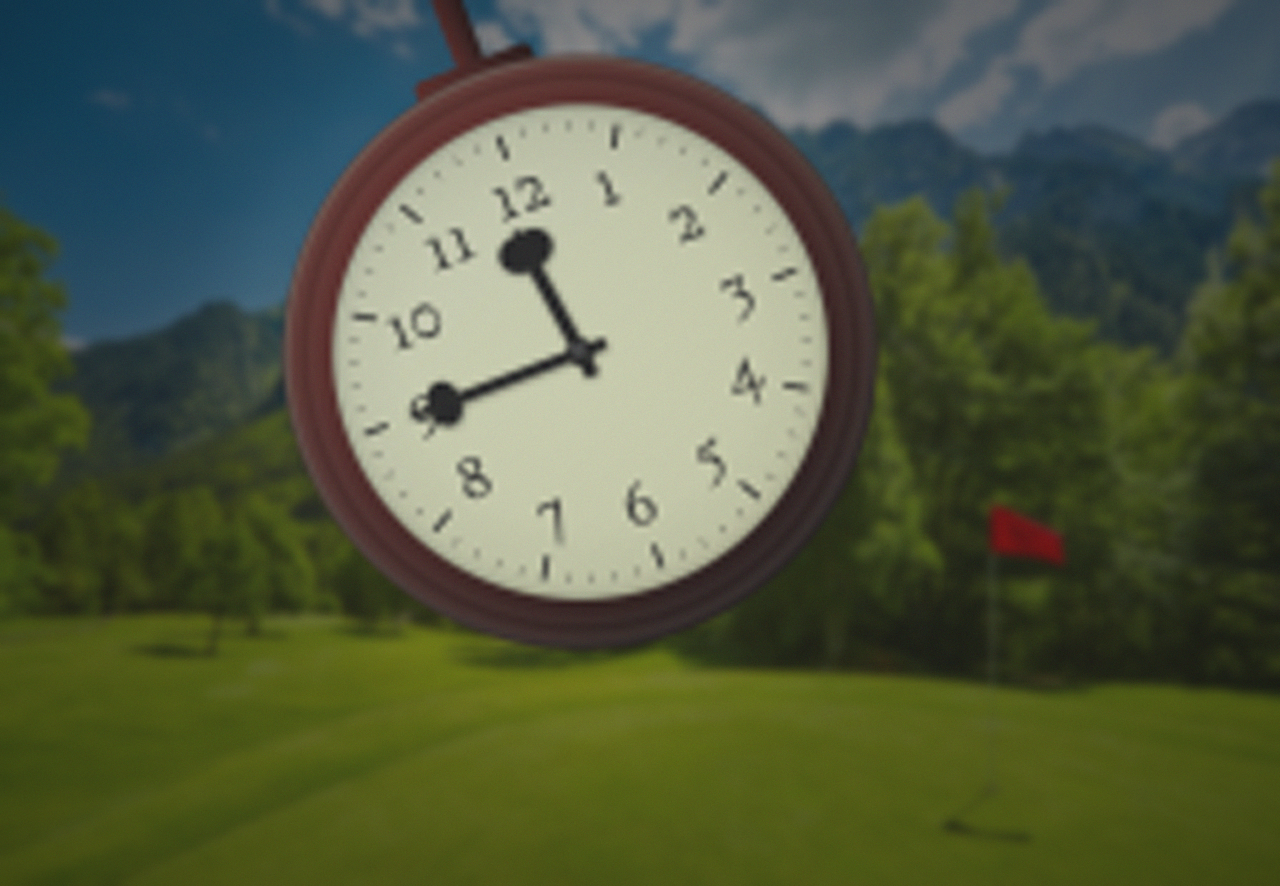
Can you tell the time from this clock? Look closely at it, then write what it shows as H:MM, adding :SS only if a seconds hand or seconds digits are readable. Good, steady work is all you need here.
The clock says 11:45
